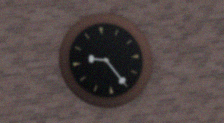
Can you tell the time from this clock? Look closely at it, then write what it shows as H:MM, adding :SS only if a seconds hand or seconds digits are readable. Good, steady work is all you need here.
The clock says 9:25
